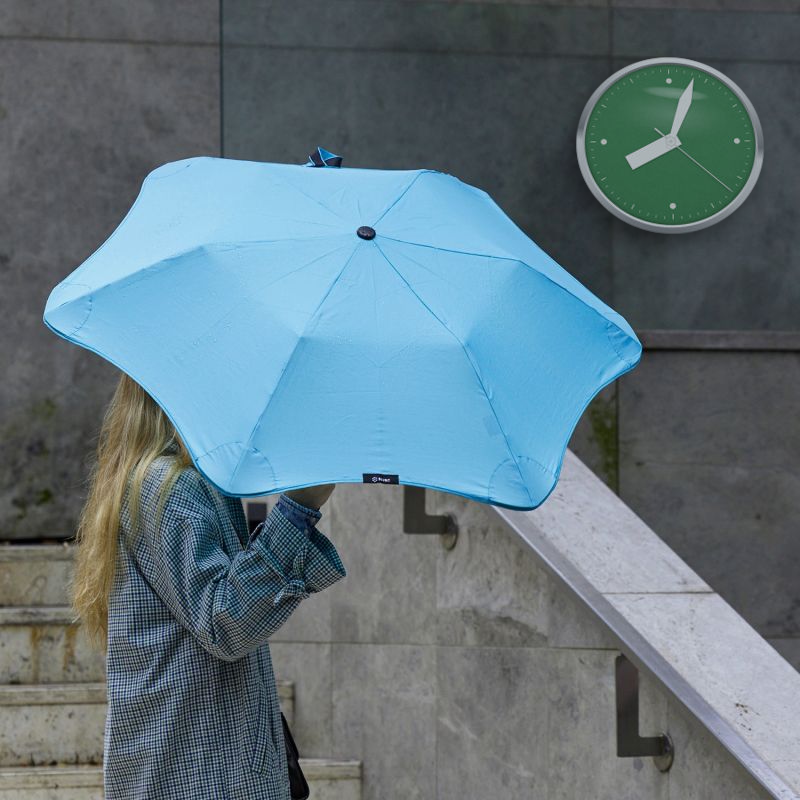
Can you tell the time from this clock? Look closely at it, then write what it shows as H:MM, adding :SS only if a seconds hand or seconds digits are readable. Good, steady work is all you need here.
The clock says 8:03:22
